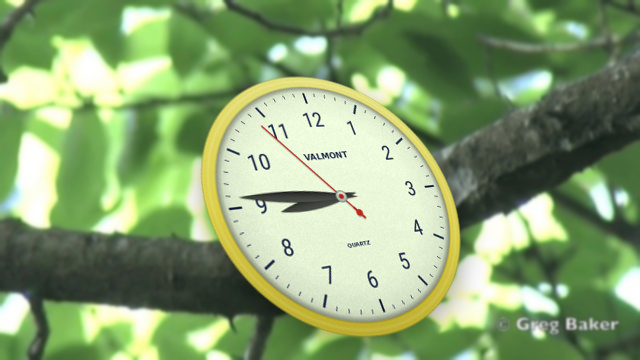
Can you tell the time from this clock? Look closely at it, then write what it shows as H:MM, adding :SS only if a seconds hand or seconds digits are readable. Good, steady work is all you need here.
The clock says 8:45:54
